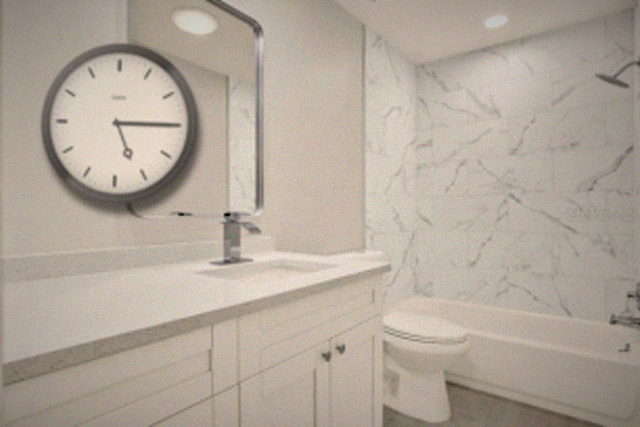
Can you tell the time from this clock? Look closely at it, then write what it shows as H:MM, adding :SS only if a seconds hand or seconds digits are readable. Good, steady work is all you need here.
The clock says 5:15
